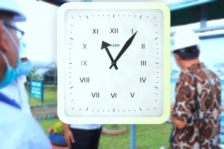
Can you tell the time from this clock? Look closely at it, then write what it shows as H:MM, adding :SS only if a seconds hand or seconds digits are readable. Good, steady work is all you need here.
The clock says 11:06
